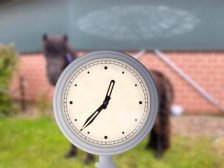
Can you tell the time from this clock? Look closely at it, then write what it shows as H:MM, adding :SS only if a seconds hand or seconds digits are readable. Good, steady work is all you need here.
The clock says 12:37
